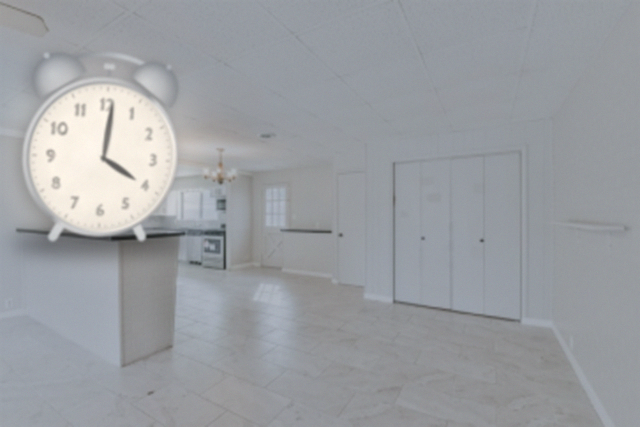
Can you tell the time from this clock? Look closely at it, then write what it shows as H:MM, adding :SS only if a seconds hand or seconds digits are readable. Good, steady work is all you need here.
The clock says 4:01
